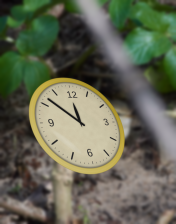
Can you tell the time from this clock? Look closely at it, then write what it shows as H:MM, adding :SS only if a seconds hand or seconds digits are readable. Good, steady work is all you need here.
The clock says 11:52
